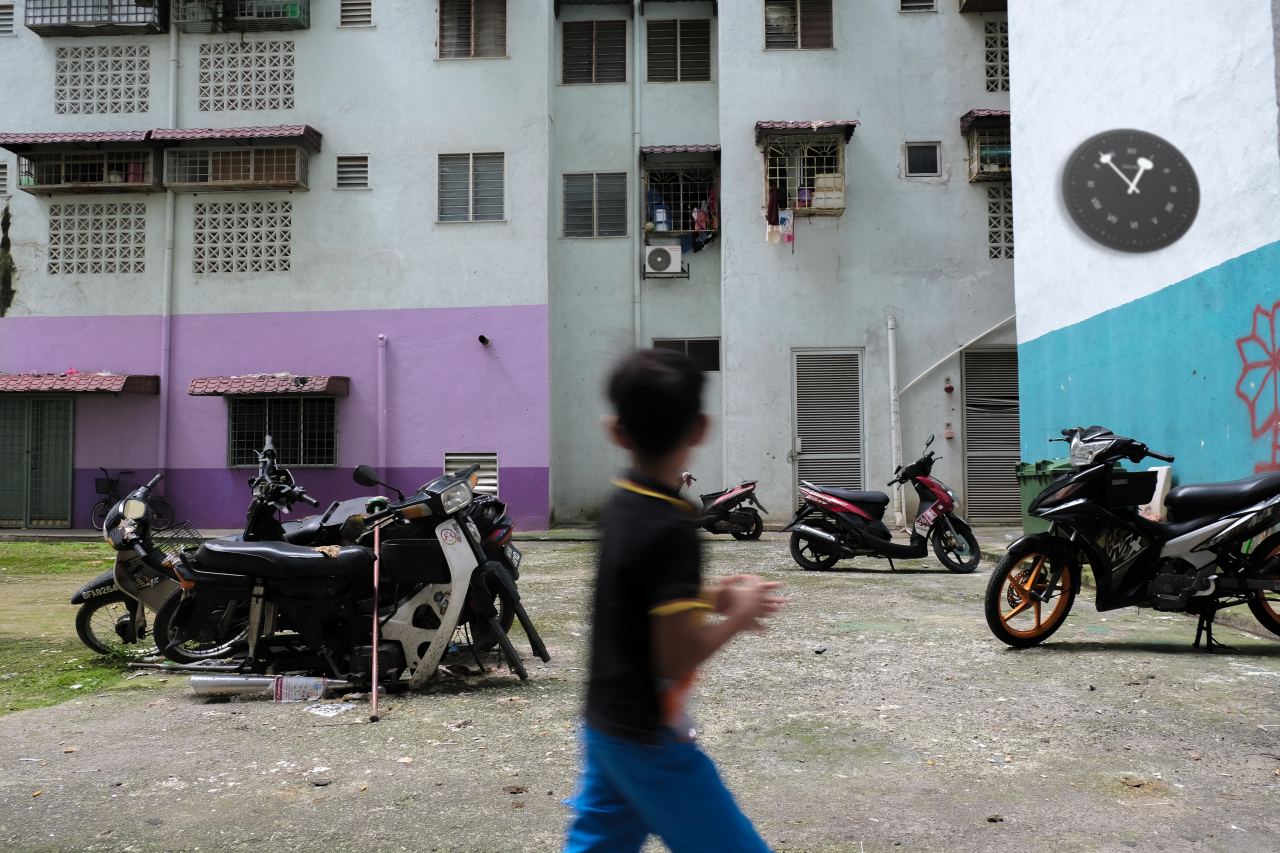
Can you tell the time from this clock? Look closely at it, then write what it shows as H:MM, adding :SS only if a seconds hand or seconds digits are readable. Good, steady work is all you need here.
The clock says 12:53
